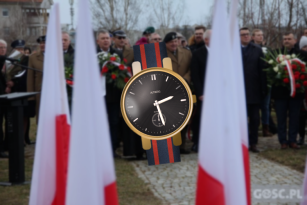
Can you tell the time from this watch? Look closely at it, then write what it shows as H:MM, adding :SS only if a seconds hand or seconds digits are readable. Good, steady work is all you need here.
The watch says 2:28
